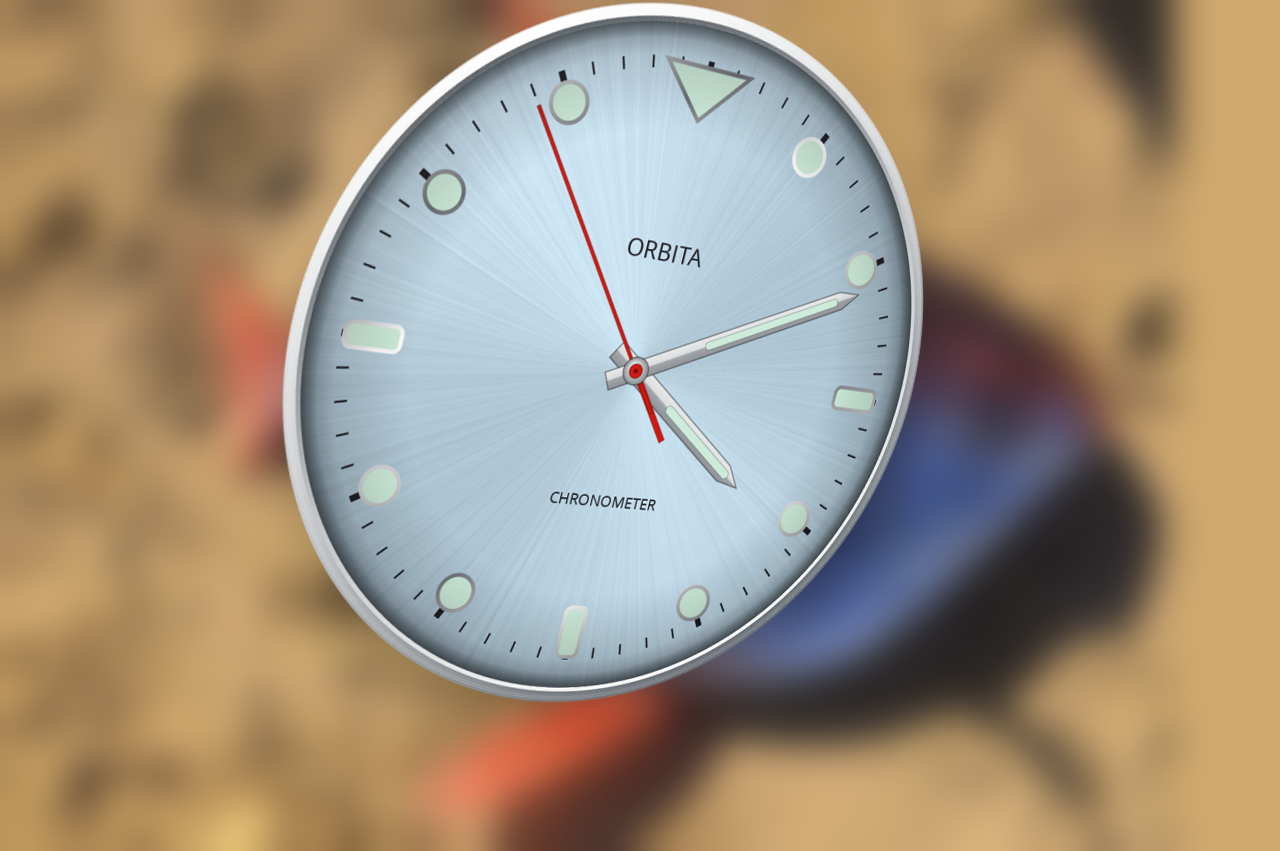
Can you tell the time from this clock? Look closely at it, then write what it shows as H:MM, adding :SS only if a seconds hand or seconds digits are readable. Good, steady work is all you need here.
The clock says 4:10:54
